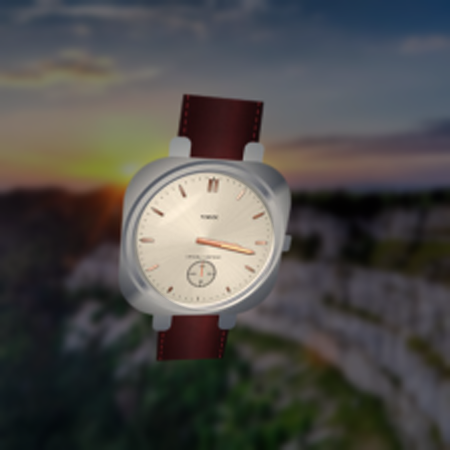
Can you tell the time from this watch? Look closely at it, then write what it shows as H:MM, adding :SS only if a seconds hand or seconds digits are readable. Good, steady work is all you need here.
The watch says 3:17
